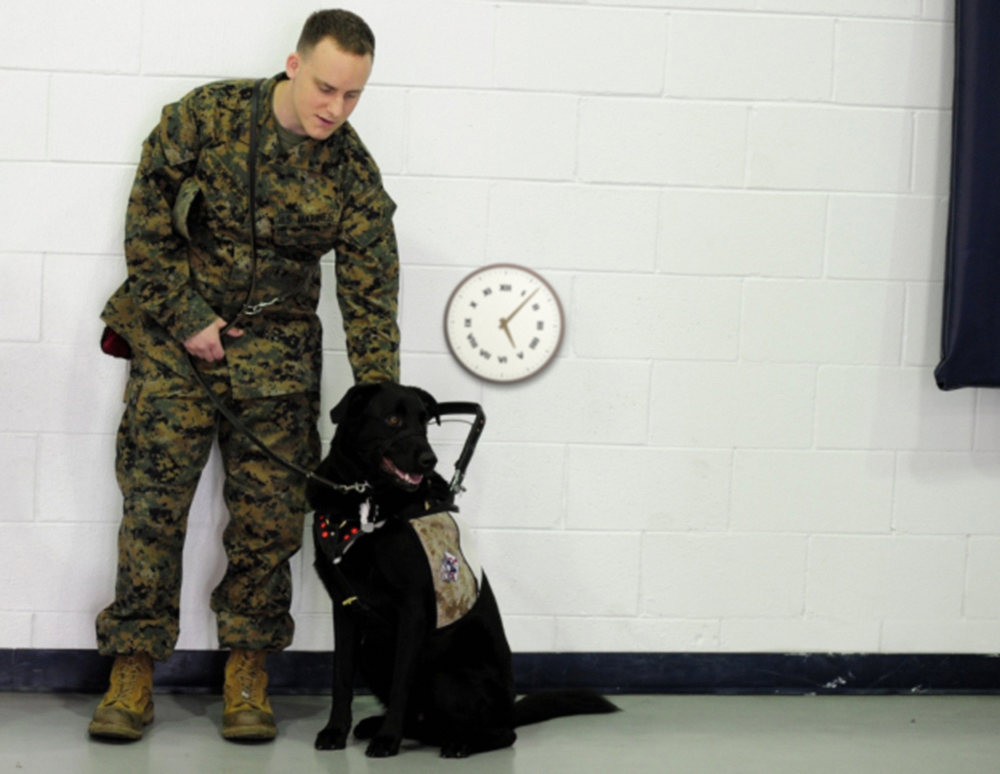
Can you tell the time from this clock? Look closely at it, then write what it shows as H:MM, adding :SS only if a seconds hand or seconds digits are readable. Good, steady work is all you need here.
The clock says 5:07
